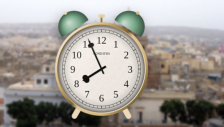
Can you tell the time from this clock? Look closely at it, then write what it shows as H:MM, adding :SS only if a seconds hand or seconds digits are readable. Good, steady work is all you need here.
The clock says 7:56
